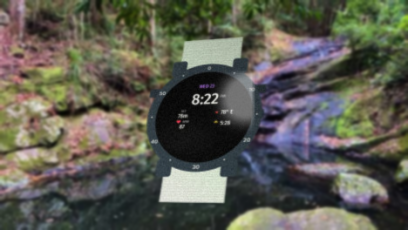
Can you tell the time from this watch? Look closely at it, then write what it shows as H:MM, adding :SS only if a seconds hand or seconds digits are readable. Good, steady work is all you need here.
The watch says 8:22
